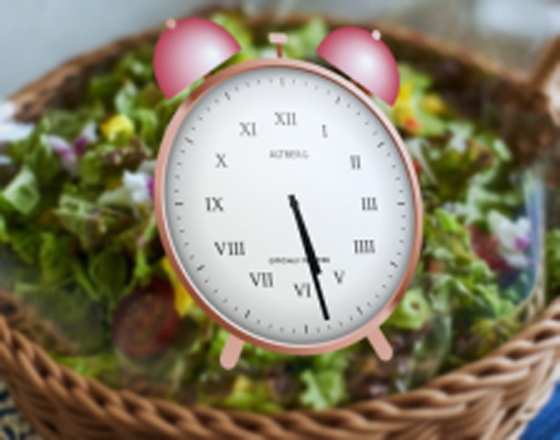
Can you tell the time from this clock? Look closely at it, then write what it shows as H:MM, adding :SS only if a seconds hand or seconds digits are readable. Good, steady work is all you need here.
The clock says 5:28
